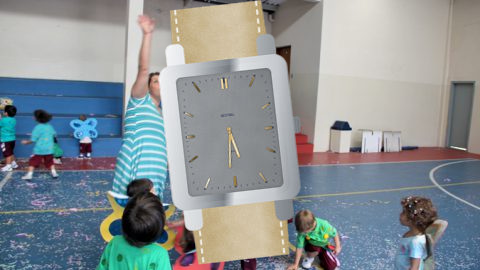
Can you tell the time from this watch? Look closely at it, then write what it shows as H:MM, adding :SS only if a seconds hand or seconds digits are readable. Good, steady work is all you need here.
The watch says 5:31
